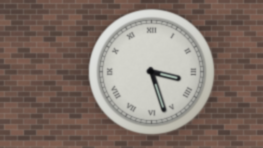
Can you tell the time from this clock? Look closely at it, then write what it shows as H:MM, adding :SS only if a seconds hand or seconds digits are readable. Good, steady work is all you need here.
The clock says 3:27
